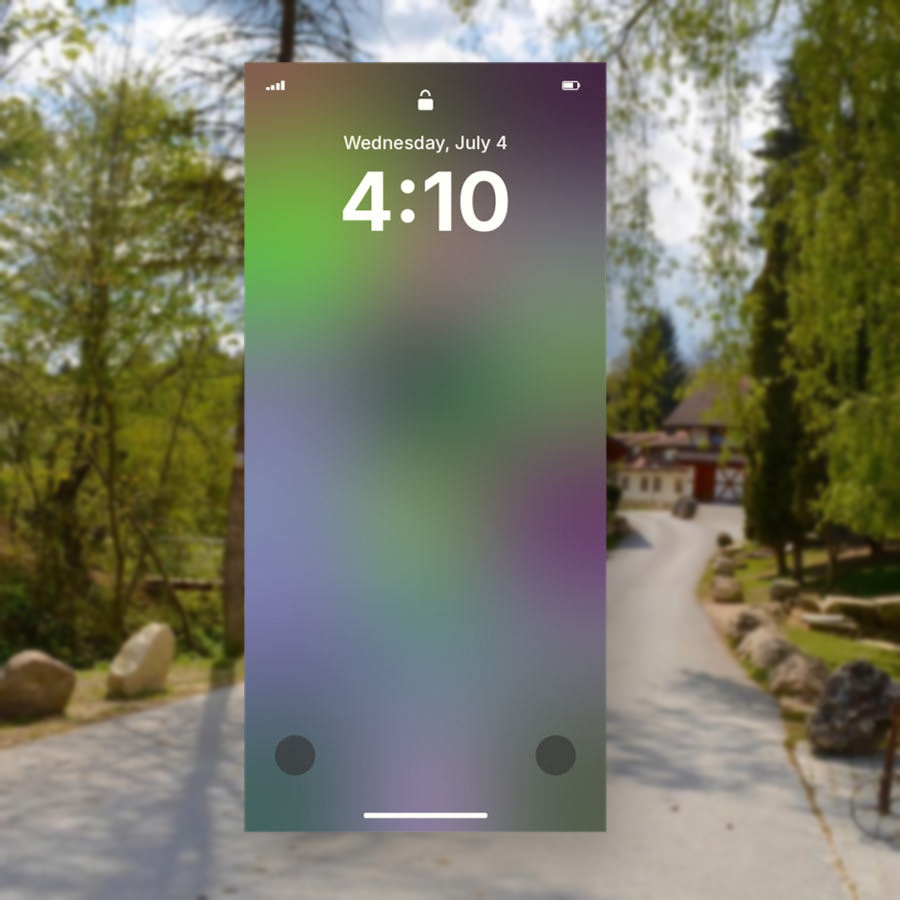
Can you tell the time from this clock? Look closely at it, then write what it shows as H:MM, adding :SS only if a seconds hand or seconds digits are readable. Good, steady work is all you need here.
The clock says 4:10
